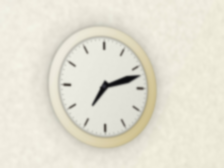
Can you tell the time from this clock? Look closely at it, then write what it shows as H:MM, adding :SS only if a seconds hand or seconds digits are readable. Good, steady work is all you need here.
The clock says 7:12
